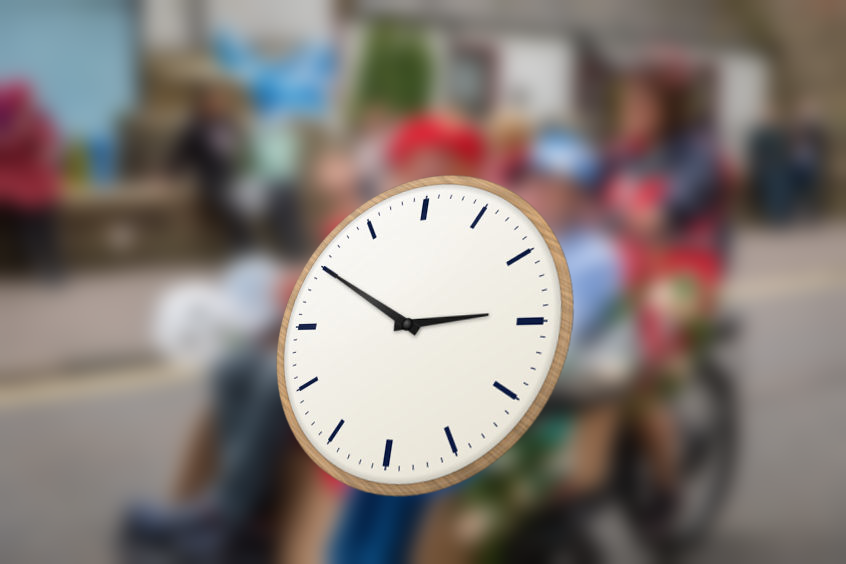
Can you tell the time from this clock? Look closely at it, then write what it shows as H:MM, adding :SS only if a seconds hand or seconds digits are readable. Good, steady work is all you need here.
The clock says 2:50
